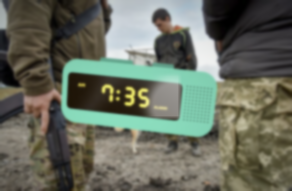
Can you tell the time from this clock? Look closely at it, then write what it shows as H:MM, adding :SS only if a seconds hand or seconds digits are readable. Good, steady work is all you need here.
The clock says 7:35
